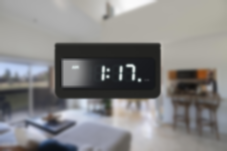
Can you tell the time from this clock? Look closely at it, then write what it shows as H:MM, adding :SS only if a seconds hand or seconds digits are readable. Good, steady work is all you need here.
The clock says 1:17
